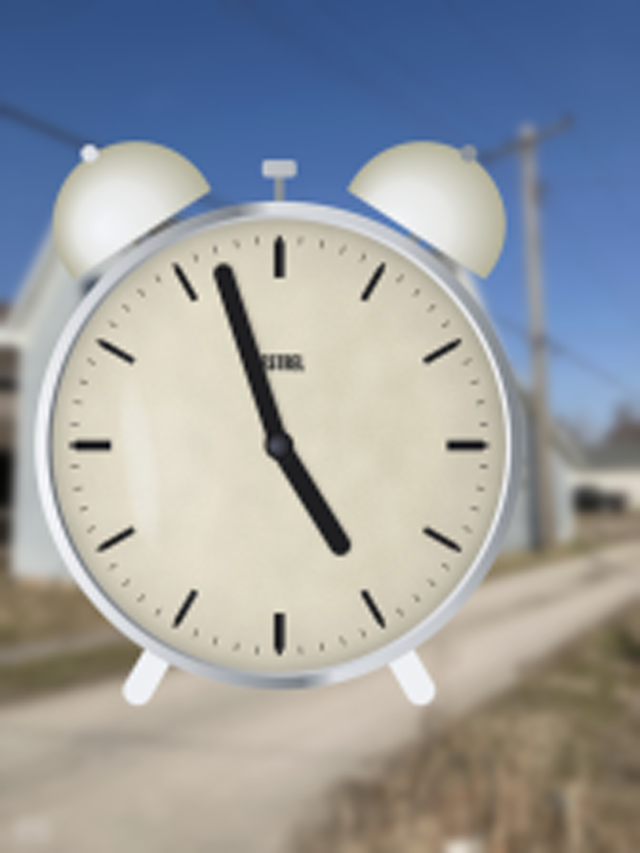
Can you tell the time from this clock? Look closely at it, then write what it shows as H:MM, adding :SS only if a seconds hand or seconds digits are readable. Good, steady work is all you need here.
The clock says 4:57
